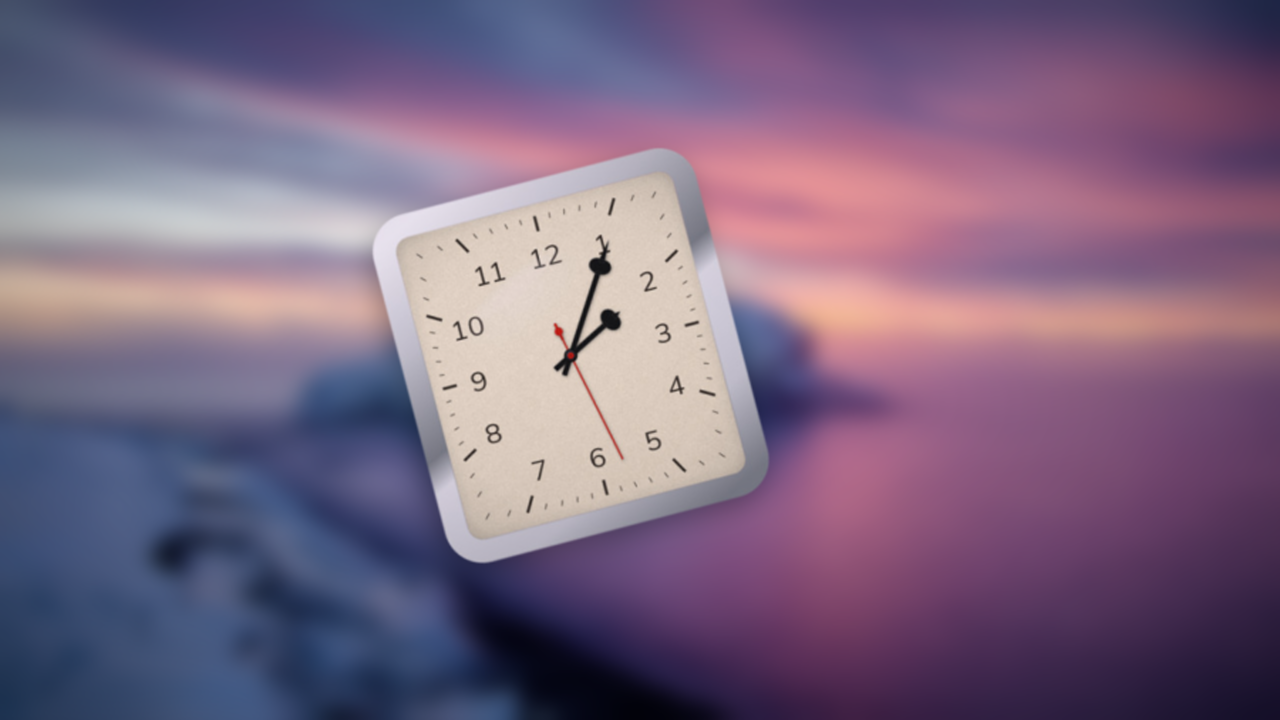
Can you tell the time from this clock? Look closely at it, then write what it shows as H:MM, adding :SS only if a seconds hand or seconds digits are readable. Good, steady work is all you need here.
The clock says 2:05:28
